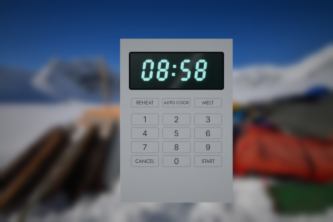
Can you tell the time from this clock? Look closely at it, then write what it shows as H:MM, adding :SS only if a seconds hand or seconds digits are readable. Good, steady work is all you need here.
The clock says 8:58
